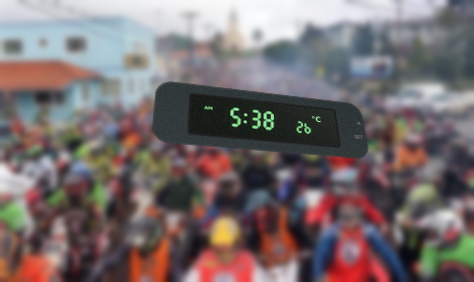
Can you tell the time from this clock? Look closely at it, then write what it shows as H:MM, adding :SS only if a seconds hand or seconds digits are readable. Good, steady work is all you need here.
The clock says 5:38
